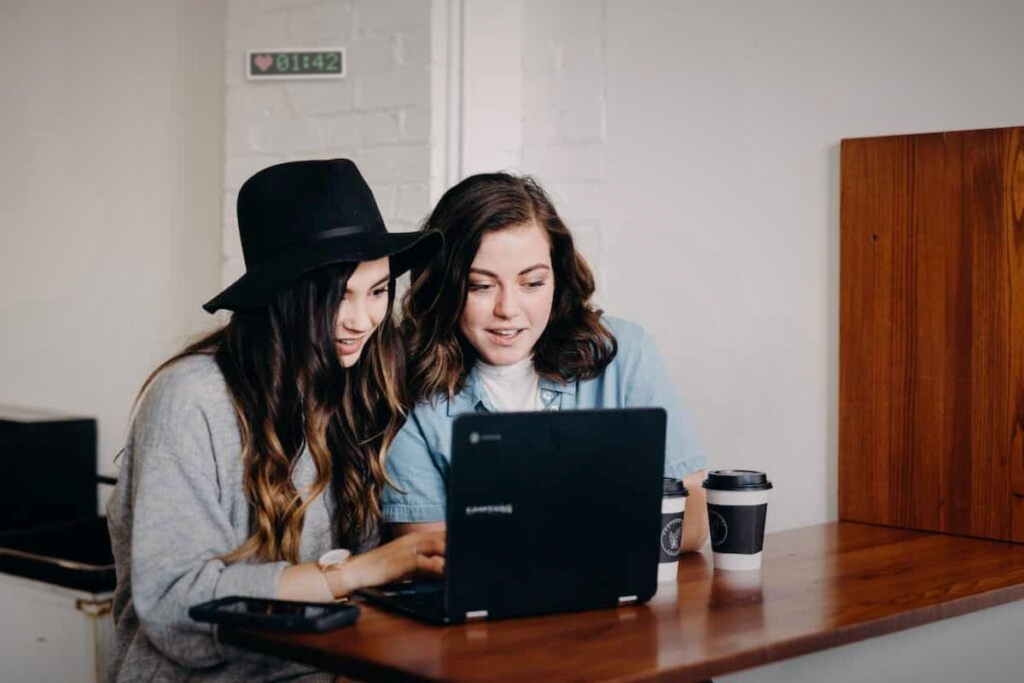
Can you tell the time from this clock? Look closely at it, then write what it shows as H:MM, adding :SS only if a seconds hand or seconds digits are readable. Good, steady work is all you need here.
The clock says 1:42
